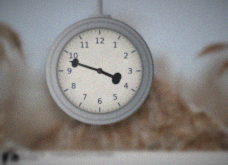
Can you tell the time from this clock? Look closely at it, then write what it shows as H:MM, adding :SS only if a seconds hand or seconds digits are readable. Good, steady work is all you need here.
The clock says 3:48
